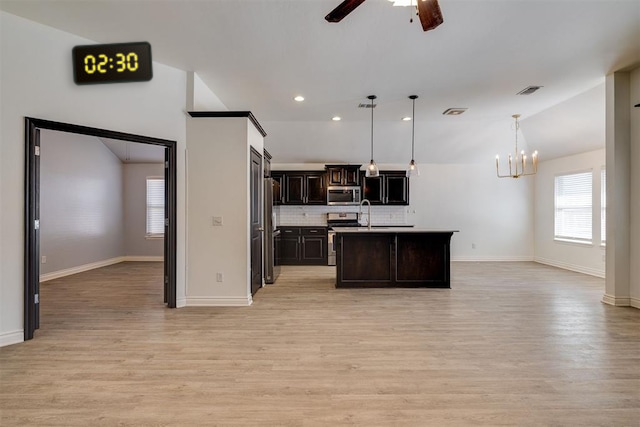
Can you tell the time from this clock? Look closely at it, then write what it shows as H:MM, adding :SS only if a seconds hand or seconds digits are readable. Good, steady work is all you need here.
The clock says 2:30
